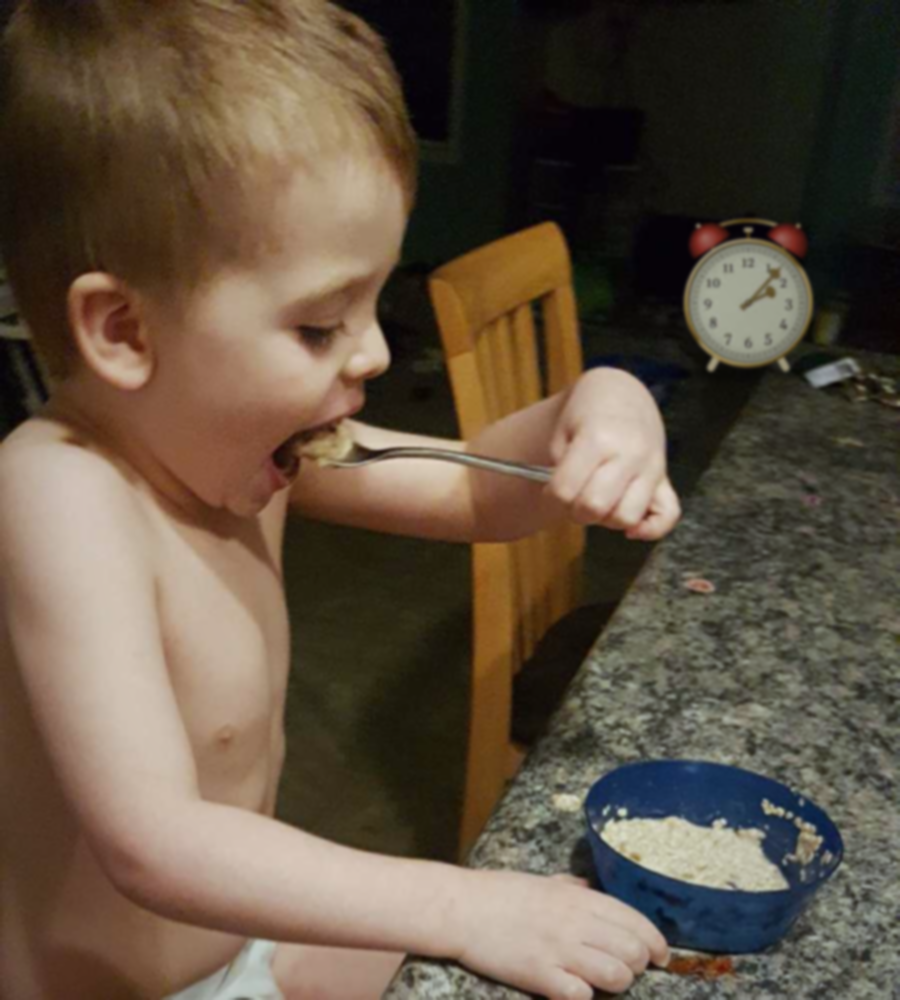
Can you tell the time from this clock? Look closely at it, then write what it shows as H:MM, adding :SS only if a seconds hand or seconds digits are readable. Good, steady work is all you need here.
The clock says 2:07
